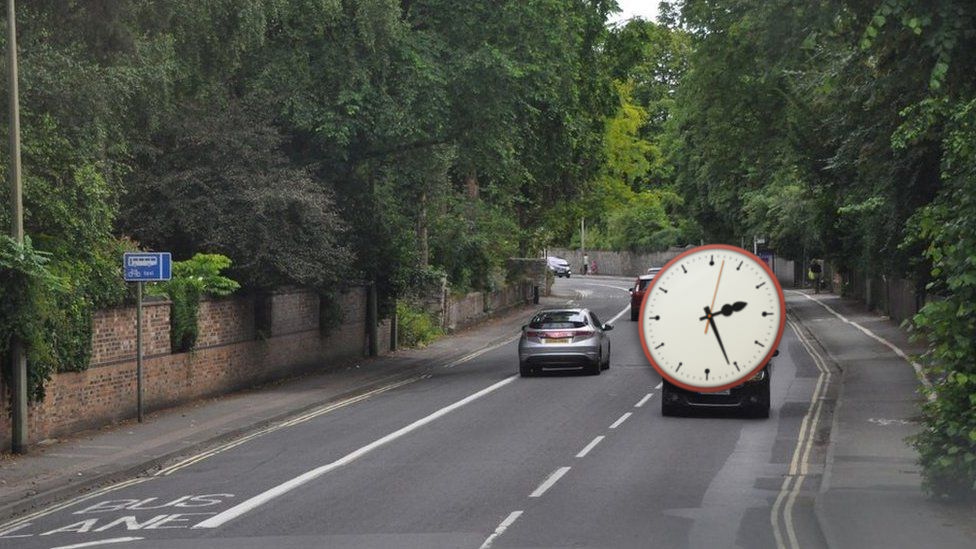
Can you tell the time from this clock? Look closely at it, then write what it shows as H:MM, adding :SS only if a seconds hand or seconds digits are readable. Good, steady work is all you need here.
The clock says 2:26:02
